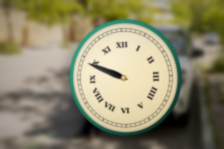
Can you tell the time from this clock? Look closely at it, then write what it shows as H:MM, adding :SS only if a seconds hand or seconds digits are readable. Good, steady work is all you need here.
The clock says 9:49
